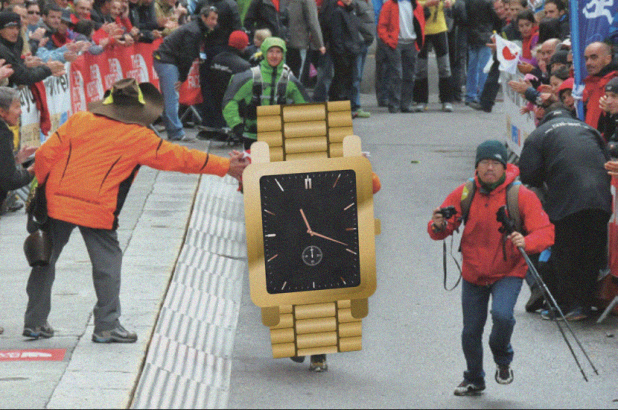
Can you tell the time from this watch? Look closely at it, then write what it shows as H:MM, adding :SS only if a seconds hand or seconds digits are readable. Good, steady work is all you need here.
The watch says 11:19
